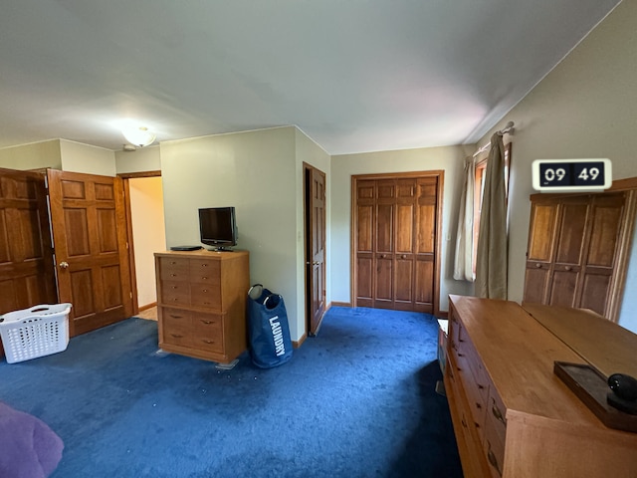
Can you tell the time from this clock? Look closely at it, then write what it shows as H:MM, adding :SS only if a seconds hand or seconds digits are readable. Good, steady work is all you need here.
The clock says 9:49
